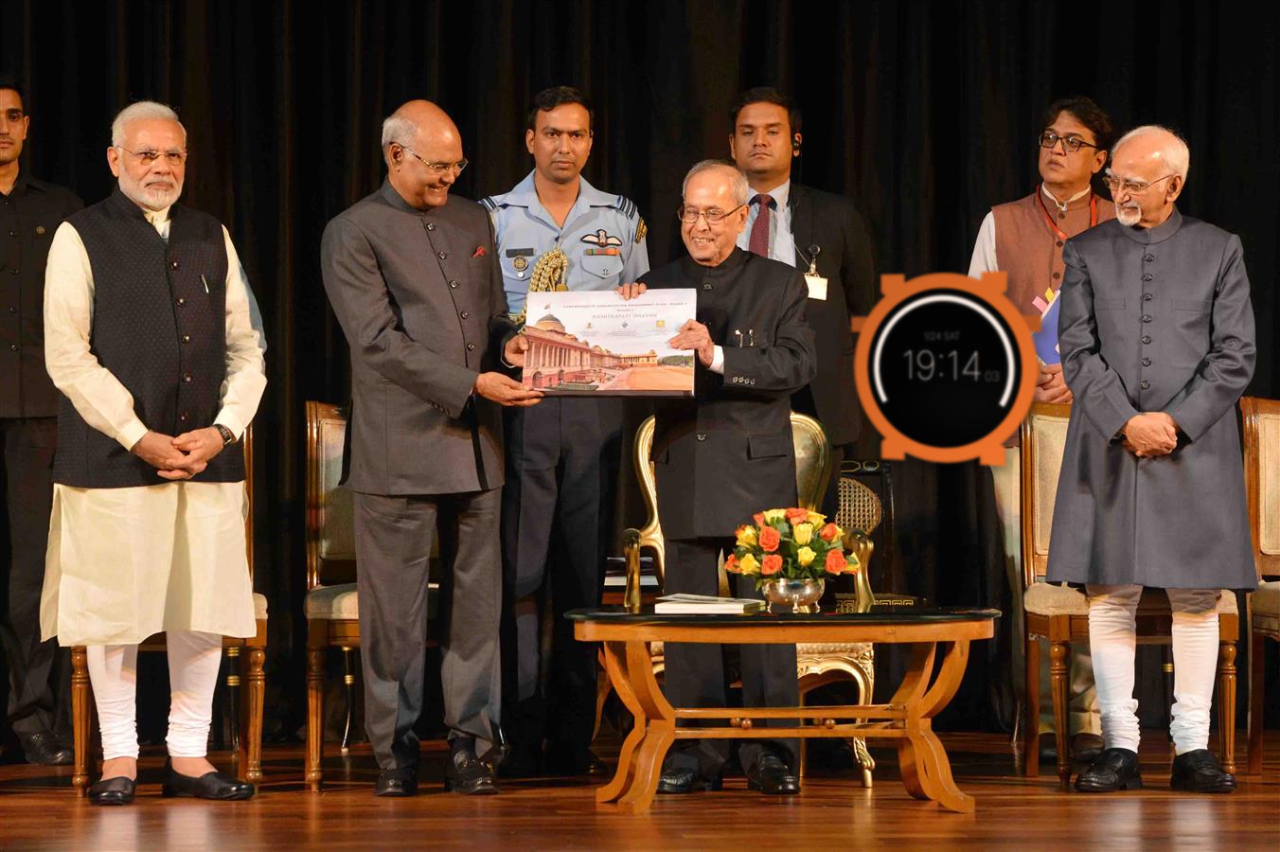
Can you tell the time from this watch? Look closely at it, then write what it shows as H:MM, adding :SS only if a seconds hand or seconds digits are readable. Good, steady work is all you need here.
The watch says 19:14:03
